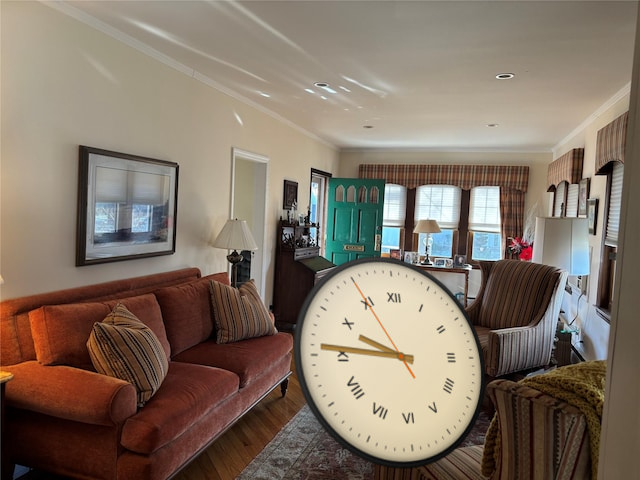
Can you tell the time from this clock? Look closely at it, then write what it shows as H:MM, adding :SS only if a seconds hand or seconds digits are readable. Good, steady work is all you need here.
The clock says 9:45:55
